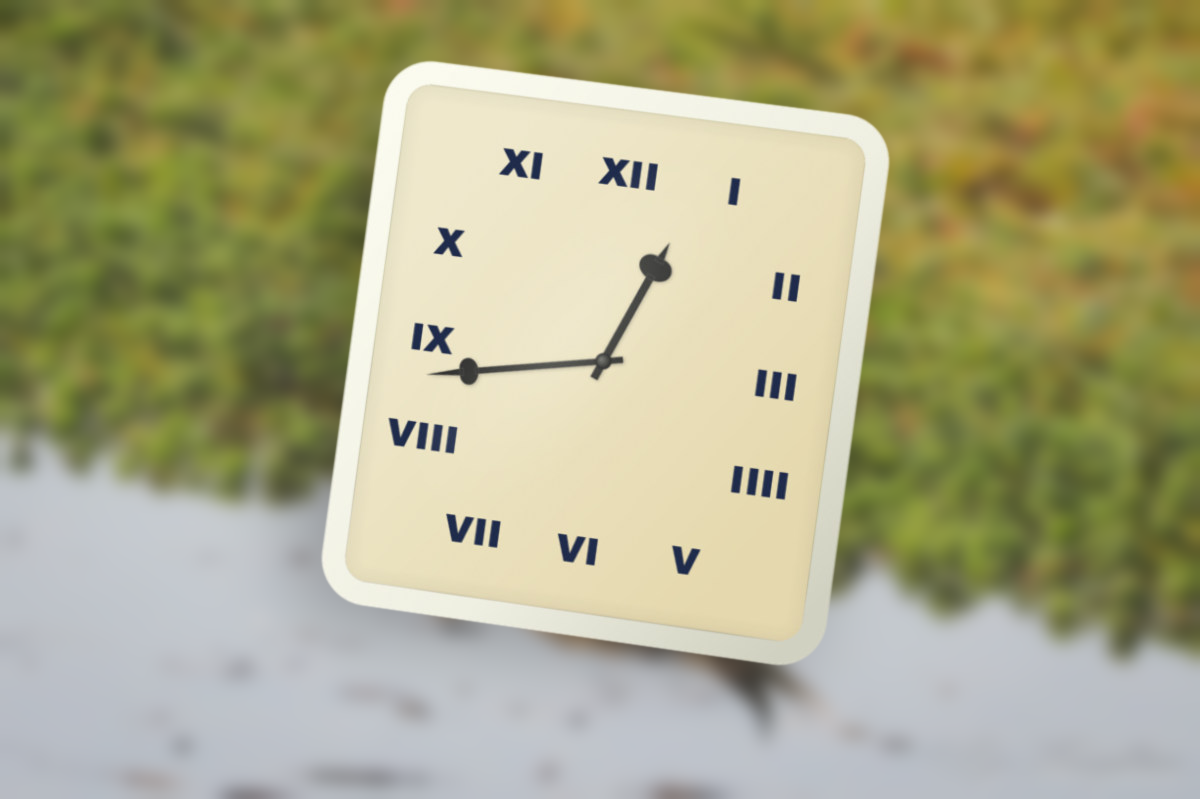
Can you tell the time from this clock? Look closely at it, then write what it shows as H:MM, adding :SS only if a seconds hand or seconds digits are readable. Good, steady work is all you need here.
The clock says 12:43
